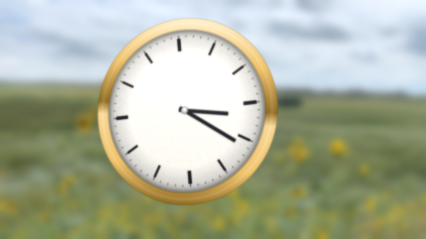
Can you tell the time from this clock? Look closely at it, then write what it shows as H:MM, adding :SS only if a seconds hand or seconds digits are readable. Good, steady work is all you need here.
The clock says 3:21
